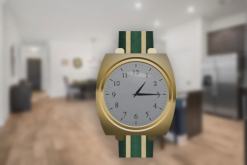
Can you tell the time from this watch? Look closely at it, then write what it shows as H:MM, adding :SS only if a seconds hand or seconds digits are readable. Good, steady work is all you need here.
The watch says 1:15
